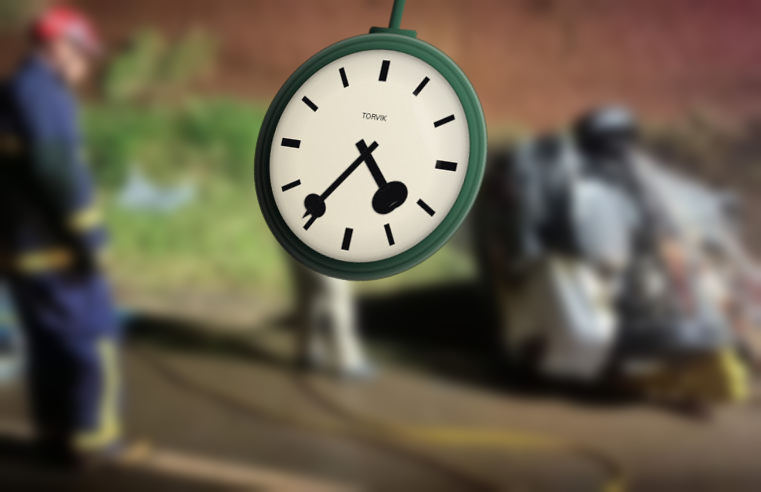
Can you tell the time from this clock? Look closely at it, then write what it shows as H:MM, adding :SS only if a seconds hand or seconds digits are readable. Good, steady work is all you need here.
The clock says 4:36
